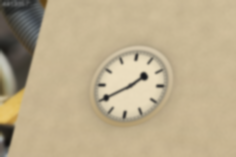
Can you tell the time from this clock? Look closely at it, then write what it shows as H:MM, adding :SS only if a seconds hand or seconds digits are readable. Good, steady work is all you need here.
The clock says 1:40
